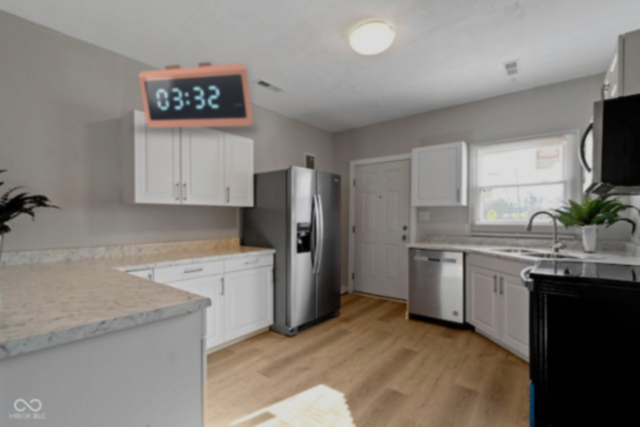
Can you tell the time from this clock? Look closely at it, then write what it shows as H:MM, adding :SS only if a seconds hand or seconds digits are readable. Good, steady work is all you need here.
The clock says 3:32
